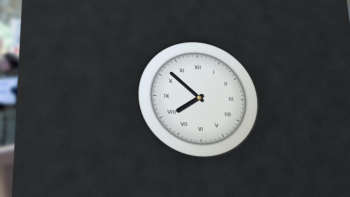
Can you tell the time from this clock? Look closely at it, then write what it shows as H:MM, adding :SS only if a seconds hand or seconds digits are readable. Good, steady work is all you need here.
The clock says 7:52
